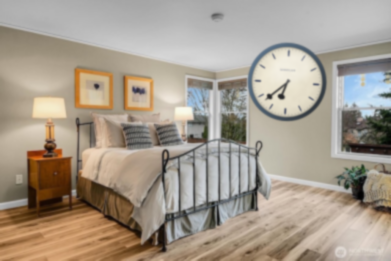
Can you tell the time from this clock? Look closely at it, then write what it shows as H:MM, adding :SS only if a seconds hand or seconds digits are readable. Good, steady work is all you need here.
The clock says 6:38
